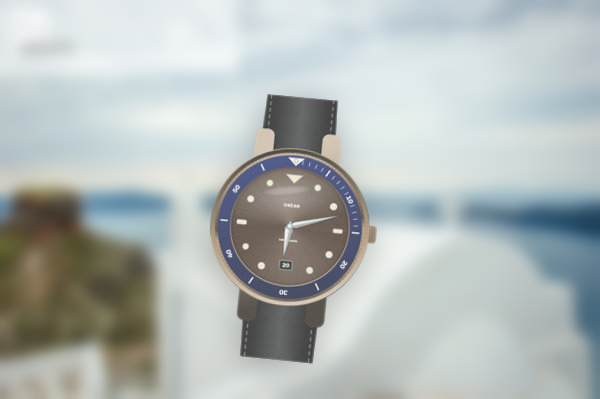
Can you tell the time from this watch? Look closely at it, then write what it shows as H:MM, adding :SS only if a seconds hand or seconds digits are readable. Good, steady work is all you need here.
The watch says 6:12
